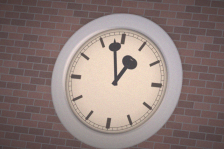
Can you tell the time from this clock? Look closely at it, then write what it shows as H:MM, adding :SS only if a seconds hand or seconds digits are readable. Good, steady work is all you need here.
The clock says 12:58
